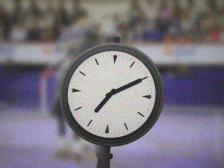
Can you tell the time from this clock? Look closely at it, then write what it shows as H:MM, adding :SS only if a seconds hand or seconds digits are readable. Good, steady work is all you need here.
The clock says 7:10
